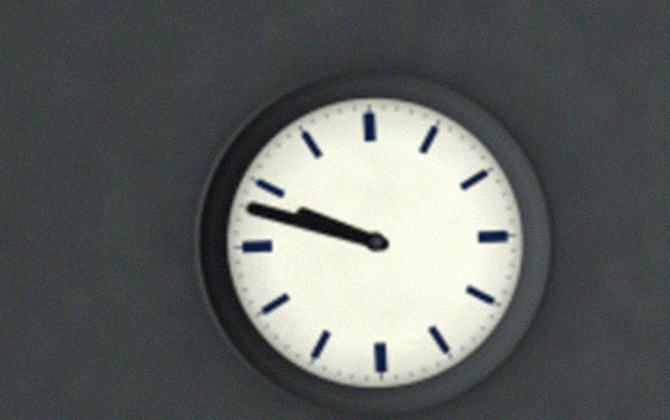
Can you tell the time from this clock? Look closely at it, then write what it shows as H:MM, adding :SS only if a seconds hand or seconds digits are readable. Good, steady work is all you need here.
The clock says 9:48
